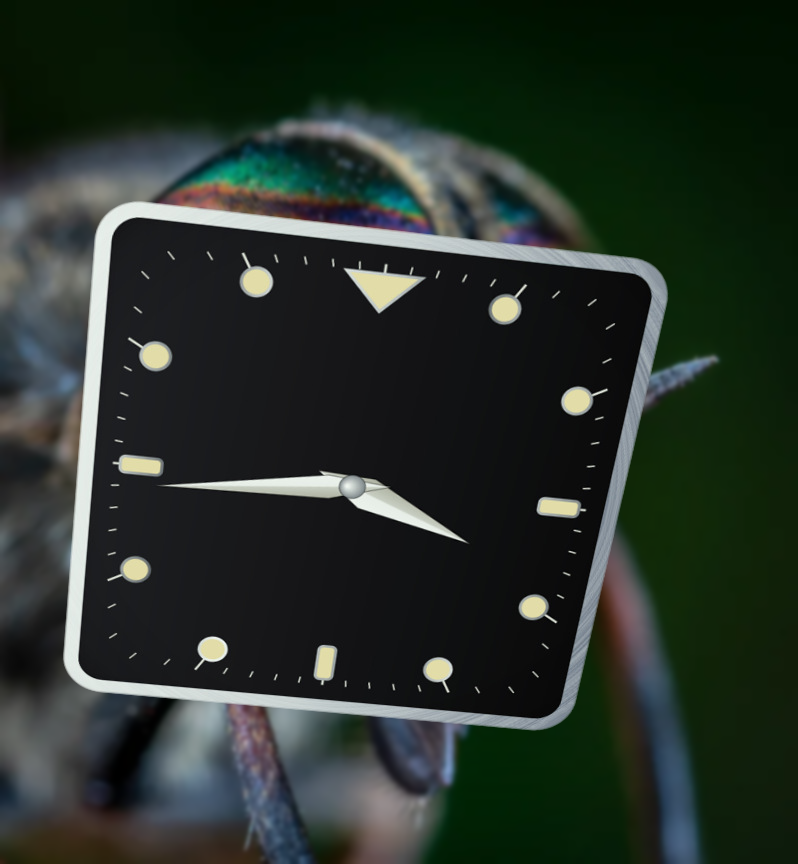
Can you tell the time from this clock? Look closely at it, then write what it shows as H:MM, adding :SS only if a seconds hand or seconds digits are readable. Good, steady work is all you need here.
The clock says 3:44
